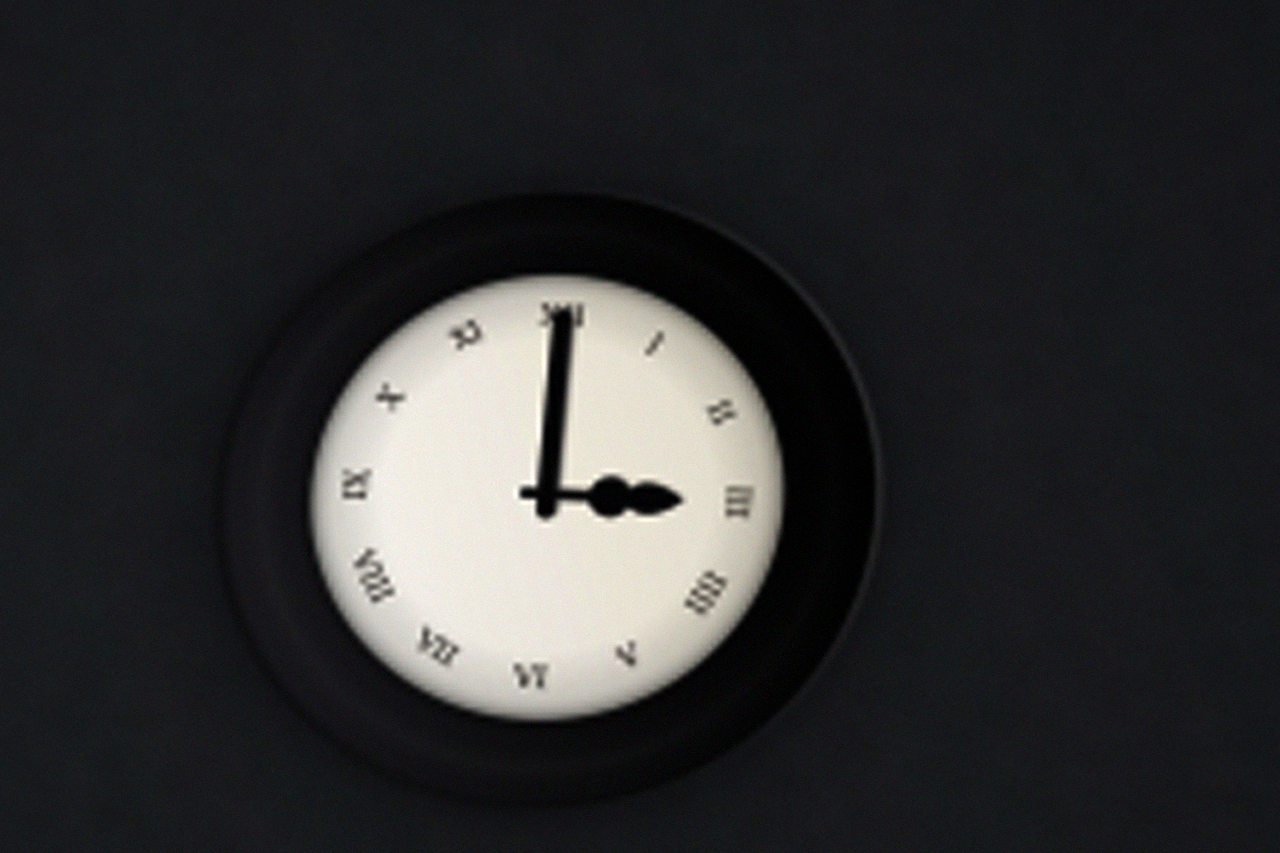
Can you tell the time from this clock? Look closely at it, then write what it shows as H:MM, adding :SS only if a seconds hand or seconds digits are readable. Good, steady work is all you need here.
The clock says 3:00
